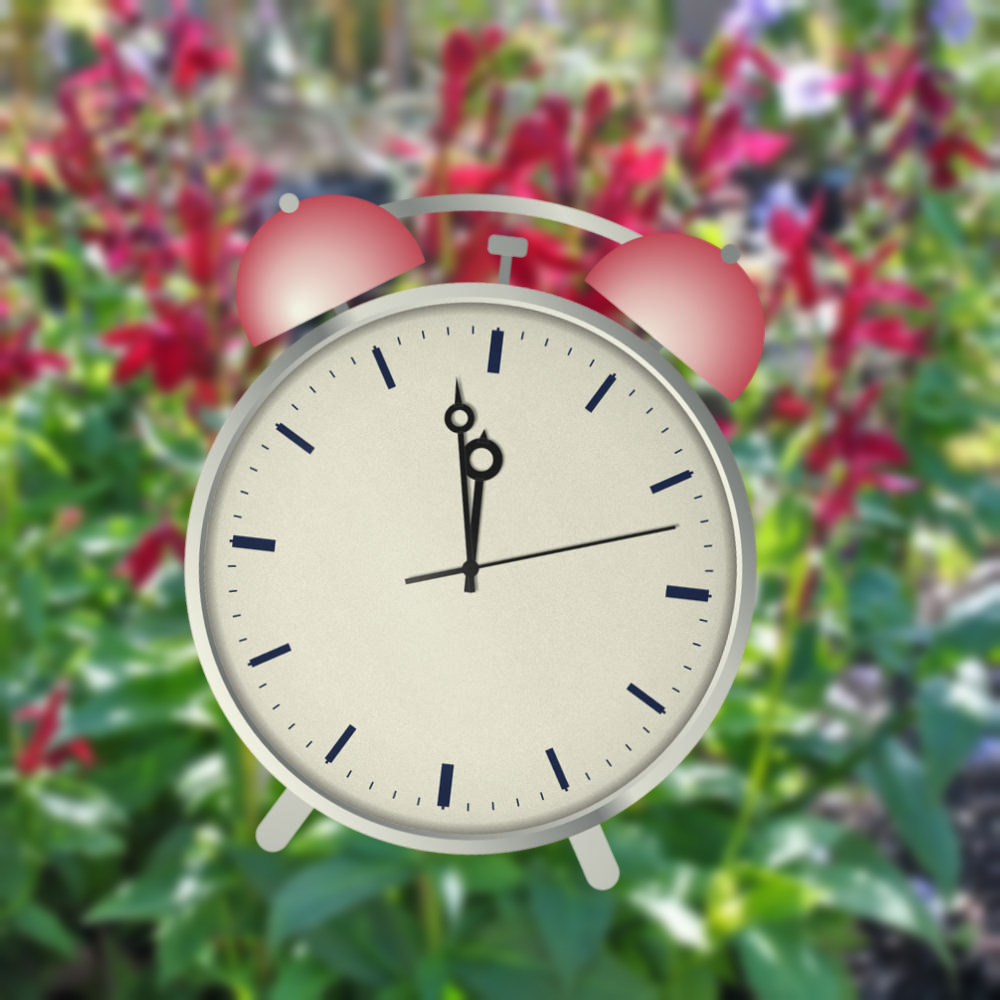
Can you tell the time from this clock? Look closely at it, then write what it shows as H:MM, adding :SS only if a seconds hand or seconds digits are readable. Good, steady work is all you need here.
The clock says 11:58:12
